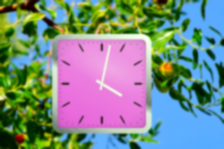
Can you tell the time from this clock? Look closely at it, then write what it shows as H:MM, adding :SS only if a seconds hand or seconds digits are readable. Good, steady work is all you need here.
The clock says 4:02
